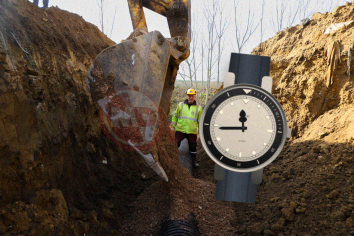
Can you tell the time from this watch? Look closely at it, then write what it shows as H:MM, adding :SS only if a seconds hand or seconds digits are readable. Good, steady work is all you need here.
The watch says 11:44
